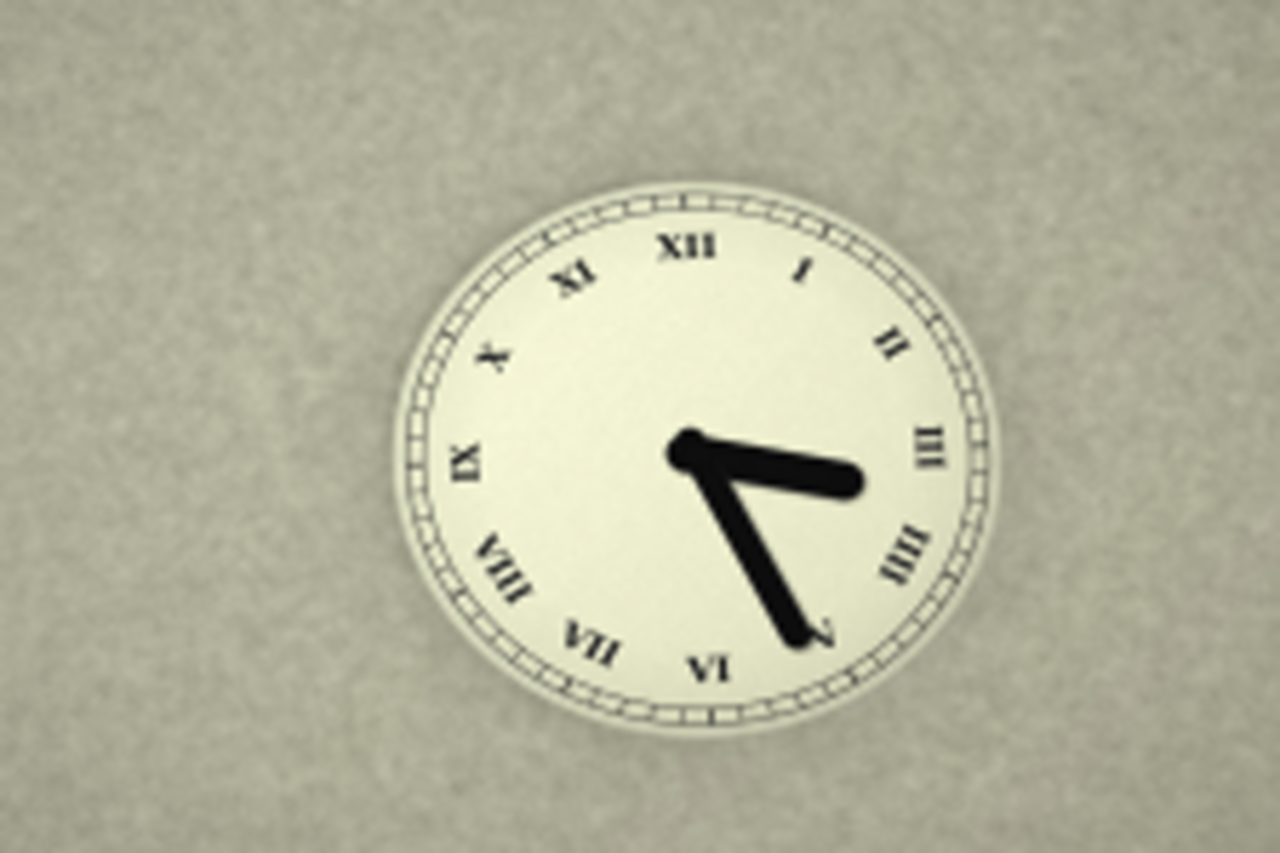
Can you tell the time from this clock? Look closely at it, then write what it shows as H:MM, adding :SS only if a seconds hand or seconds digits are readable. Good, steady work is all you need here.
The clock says 3:26
